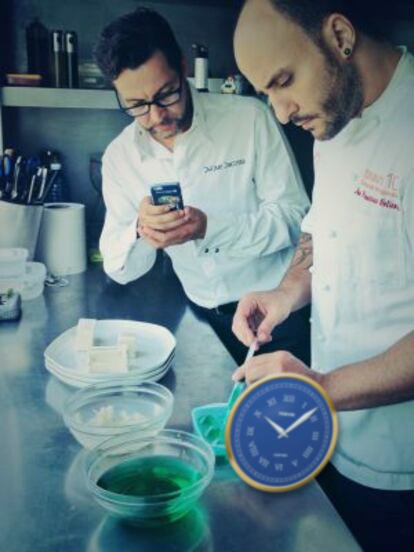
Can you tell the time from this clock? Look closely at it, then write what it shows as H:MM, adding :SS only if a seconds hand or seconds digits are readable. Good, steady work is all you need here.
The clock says 10:08
